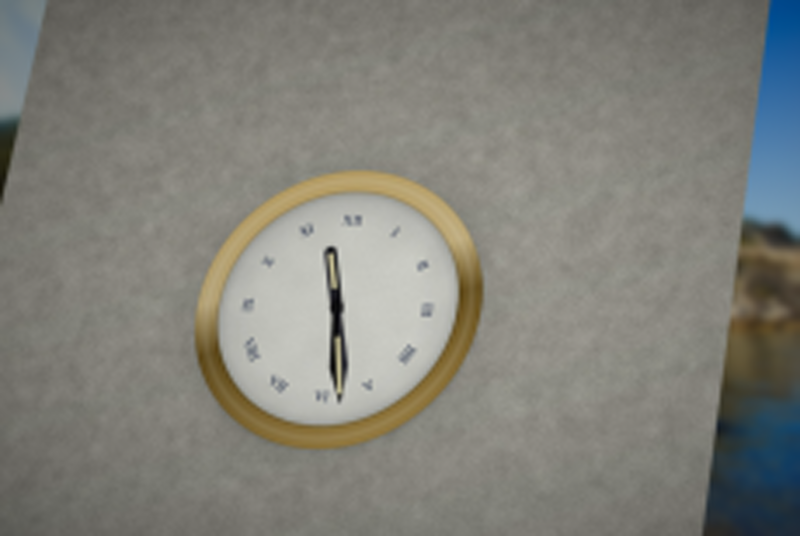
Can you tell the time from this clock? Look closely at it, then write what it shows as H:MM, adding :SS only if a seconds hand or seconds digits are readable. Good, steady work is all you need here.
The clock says 11:28
